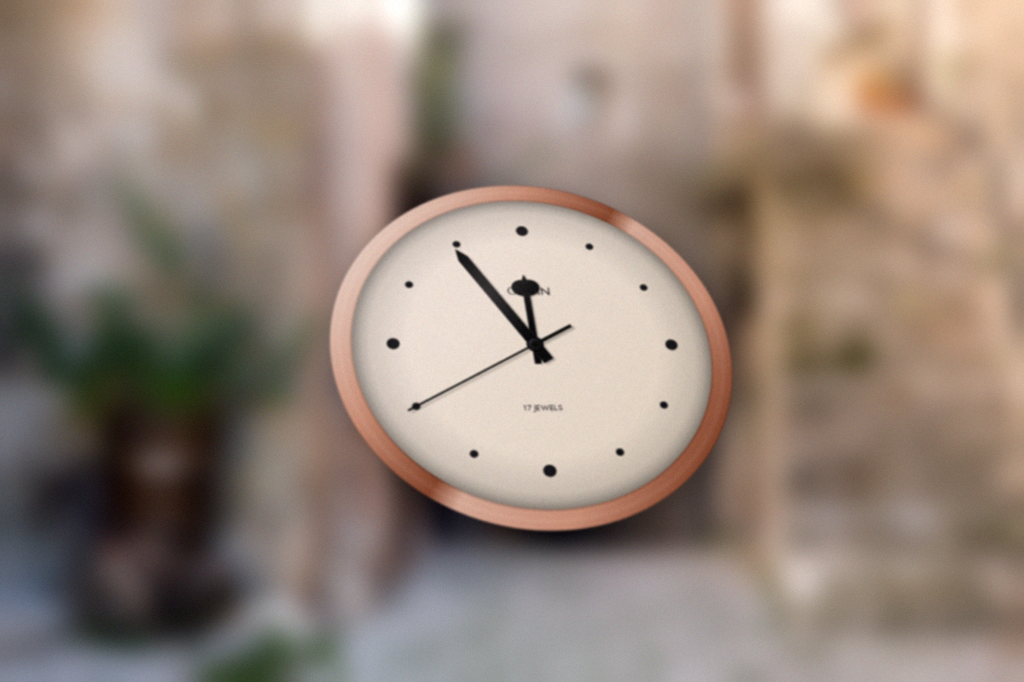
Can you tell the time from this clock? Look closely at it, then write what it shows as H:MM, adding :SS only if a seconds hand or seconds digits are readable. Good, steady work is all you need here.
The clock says 11:54:40
